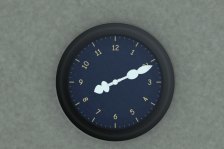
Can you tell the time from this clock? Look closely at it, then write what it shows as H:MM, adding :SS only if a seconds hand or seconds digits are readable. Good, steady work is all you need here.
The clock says 8:11
